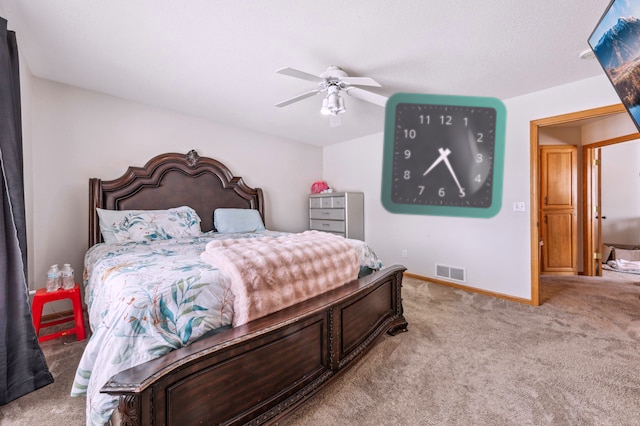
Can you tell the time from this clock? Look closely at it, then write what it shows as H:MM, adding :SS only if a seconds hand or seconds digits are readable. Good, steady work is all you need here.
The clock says 7:25
